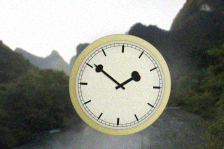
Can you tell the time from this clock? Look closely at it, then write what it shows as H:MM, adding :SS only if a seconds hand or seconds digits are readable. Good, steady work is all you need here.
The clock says 1:51
